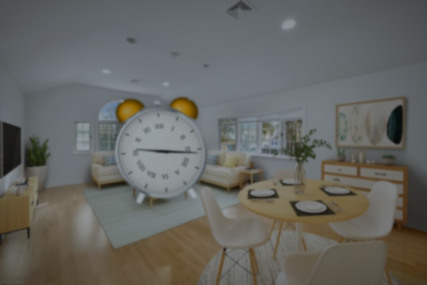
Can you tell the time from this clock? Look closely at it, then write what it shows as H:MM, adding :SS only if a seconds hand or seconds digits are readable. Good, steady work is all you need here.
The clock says 9:16
